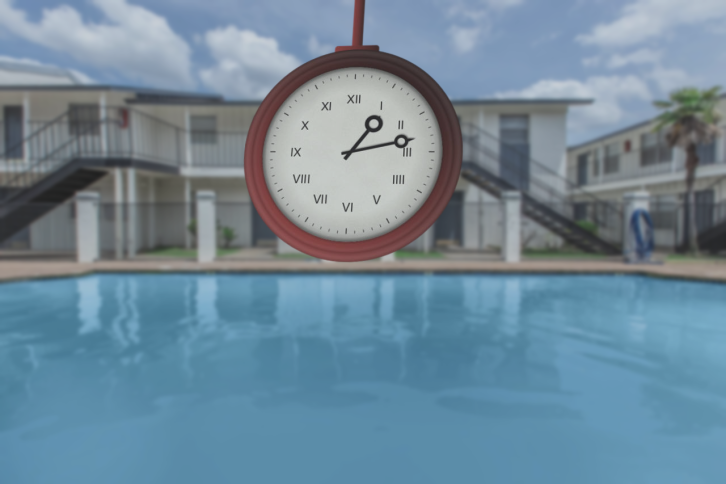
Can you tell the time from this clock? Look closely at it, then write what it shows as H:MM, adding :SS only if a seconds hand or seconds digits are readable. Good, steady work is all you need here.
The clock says 1:13
